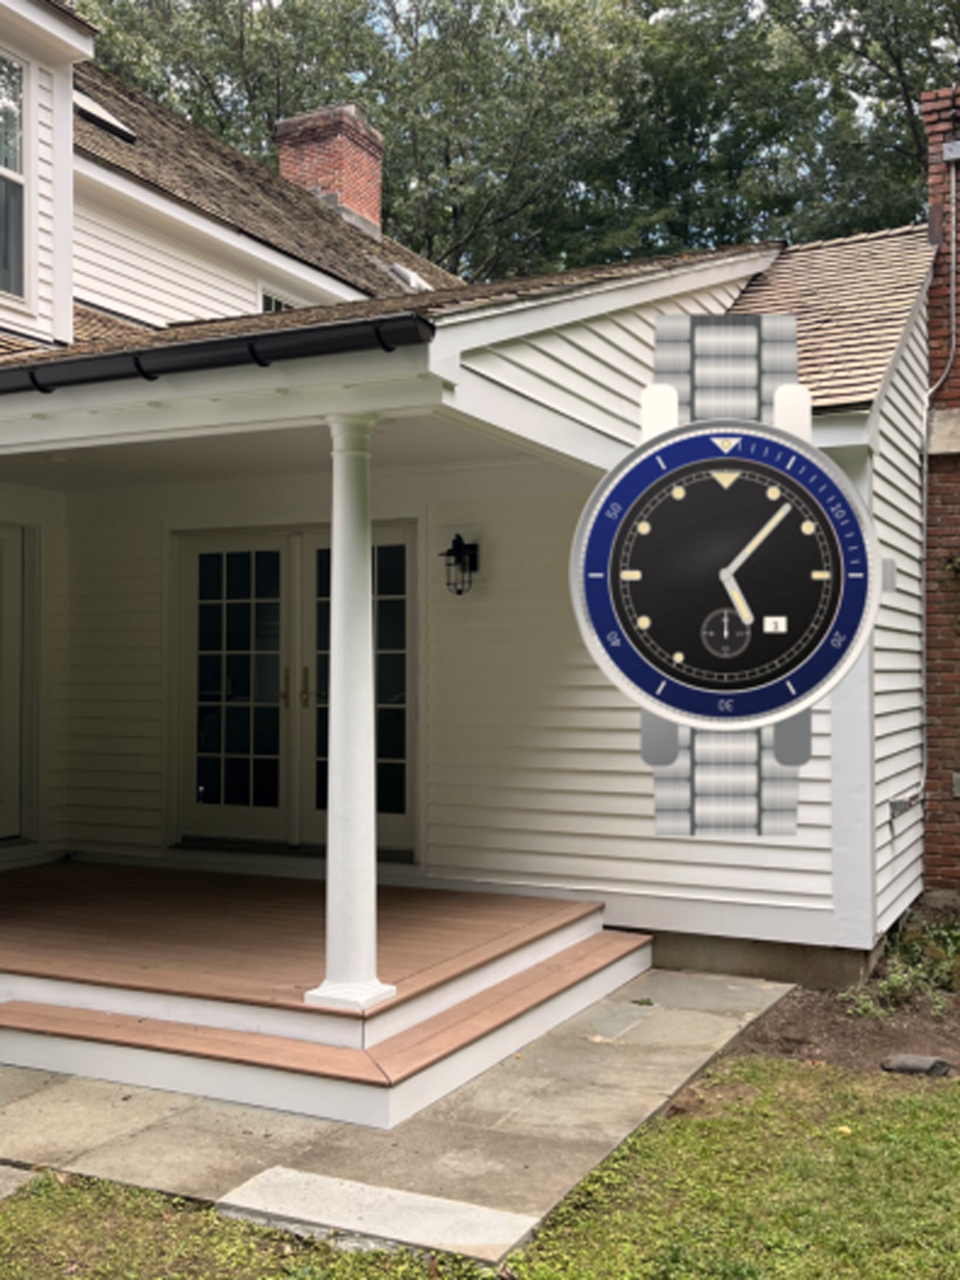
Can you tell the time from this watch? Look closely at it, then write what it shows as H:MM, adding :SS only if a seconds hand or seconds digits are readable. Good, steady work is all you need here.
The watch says 5:07
